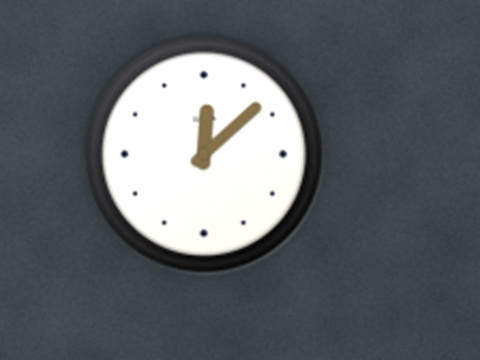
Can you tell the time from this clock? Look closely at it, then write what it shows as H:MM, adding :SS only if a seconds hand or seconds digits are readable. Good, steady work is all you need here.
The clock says 12:08
